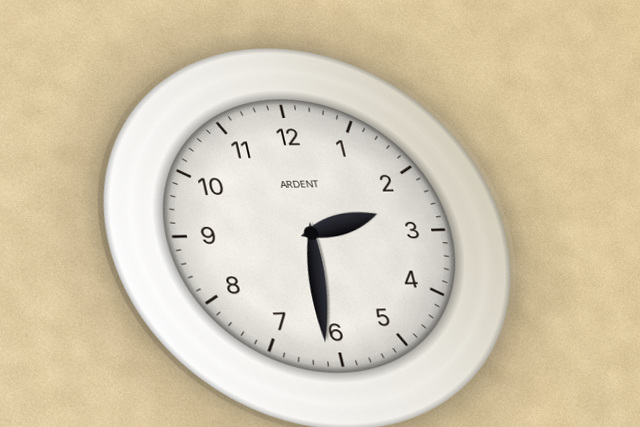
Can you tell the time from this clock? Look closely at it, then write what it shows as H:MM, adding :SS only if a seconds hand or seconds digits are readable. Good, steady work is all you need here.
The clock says 2:31
